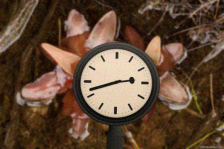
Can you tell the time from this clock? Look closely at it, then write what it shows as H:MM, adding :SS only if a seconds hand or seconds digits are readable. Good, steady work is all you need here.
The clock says 2:42
